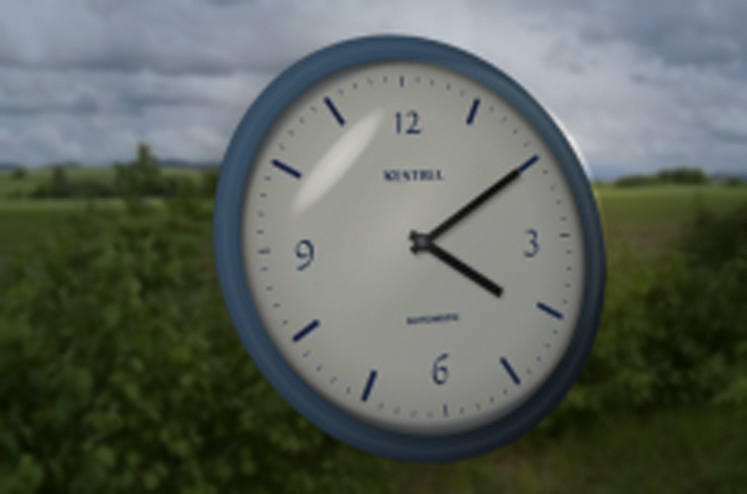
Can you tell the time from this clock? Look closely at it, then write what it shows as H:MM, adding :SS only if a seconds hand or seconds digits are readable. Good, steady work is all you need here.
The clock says 4:10
